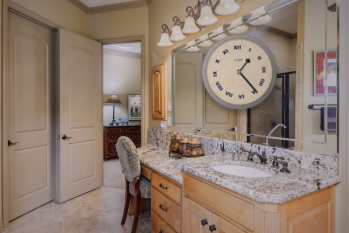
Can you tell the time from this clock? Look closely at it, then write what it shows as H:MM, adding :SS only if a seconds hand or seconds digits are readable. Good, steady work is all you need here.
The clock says 1:24
